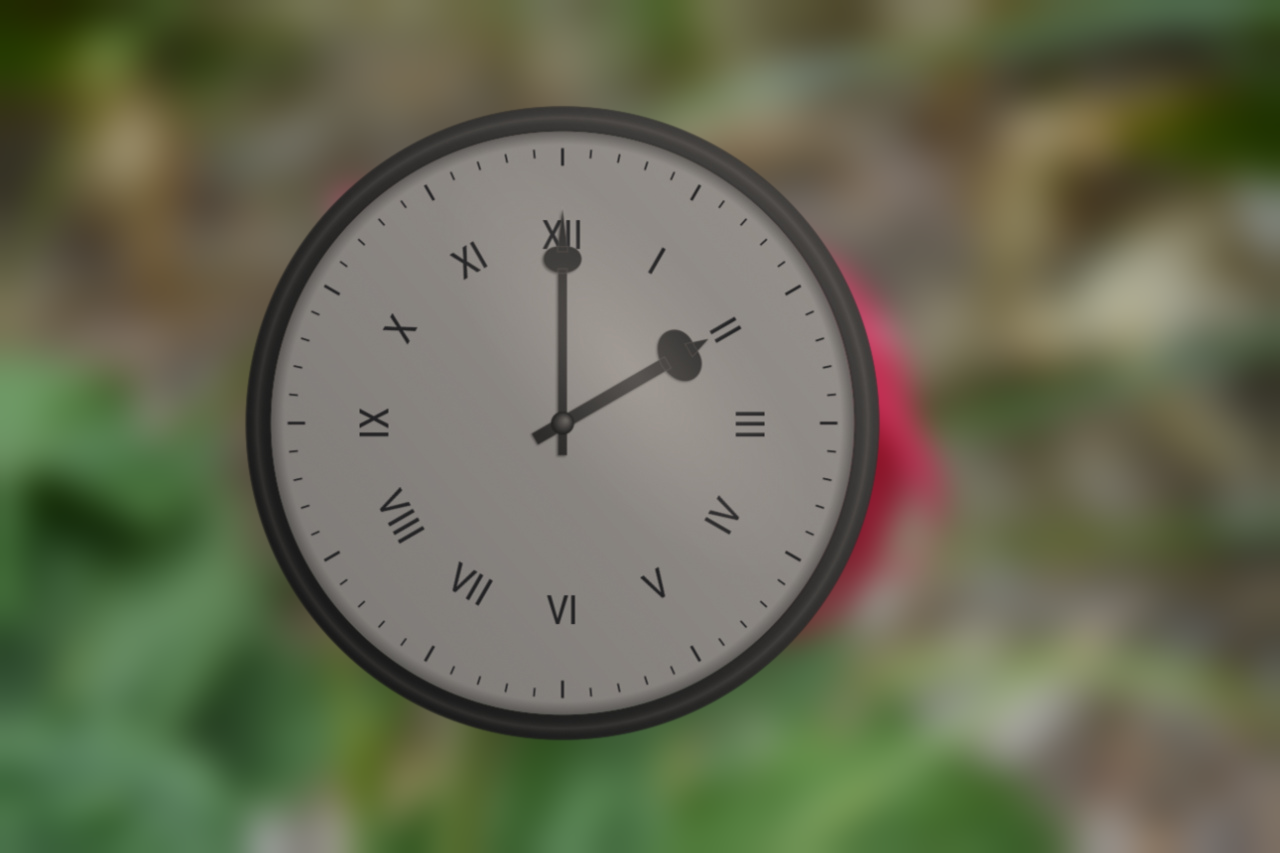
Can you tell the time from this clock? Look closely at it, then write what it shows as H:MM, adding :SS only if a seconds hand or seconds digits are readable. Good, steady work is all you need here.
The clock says 2:00
